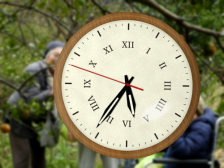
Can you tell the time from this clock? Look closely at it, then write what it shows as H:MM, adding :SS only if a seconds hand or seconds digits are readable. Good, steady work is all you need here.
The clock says 5:35:48
